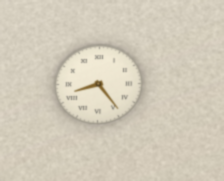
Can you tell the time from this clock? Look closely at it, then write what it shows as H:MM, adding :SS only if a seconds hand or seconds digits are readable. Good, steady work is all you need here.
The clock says 8:24
